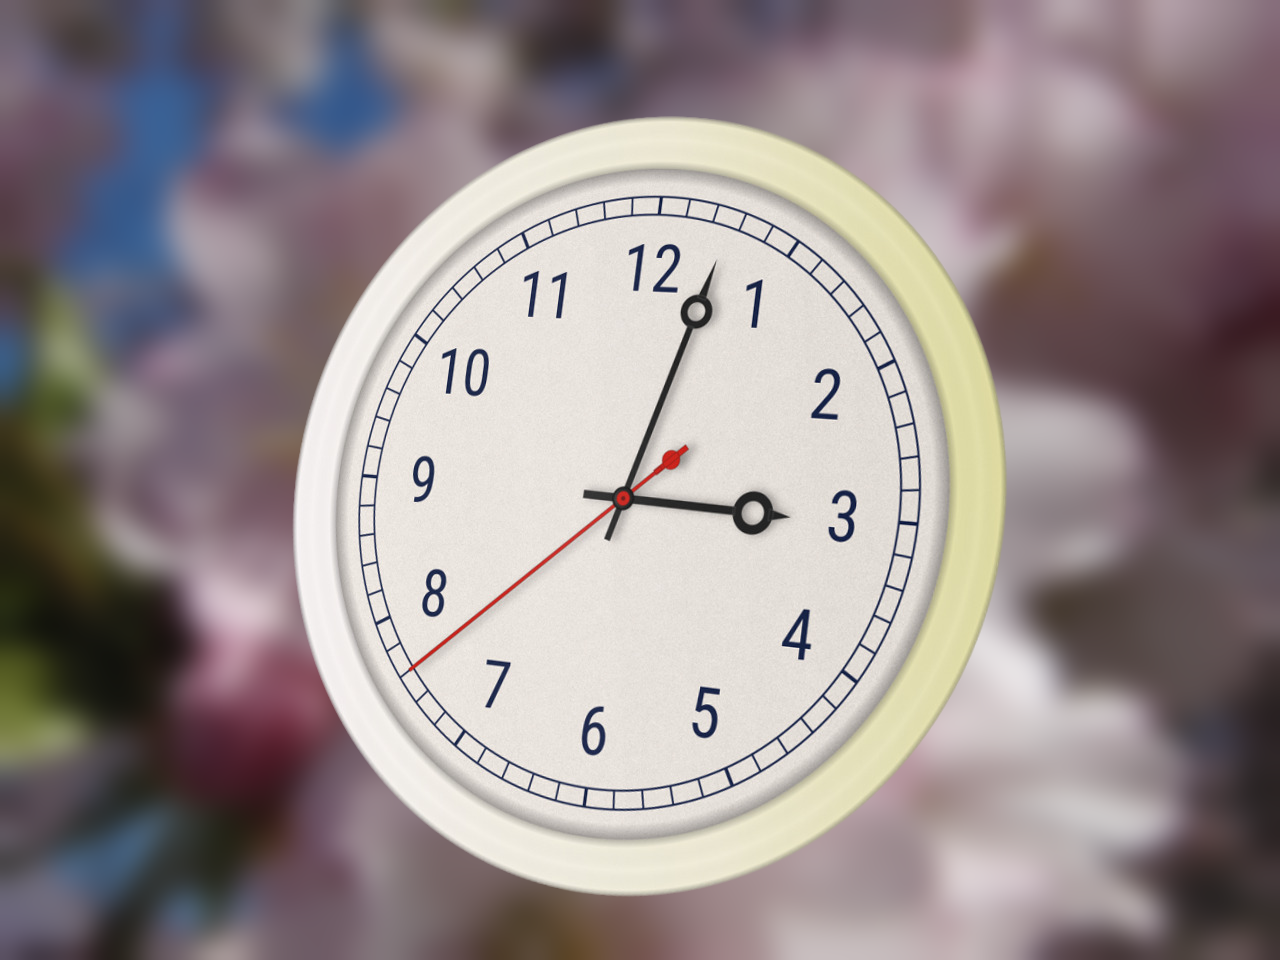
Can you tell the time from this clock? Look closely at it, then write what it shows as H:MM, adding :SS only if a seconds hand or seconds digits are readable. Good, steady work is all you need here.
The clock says 3:02:38
